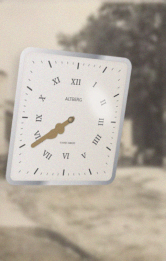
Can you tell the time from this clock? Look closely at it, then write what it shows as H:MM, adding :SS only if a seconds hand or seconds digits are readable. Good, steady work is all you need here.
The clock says 7:39
